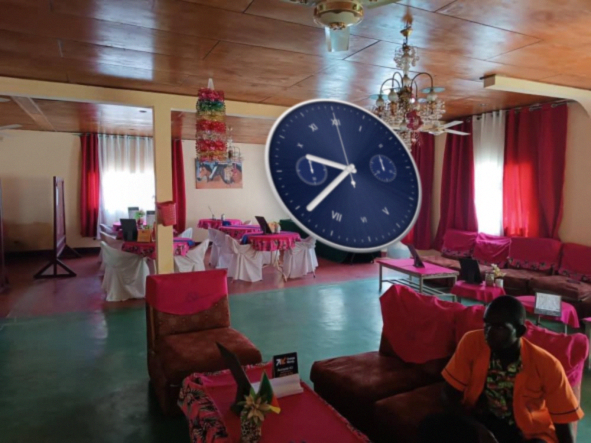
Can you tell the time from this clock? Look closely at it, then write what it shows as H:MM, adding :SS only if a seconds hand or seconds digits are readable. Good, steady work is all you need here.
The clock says 9:39
